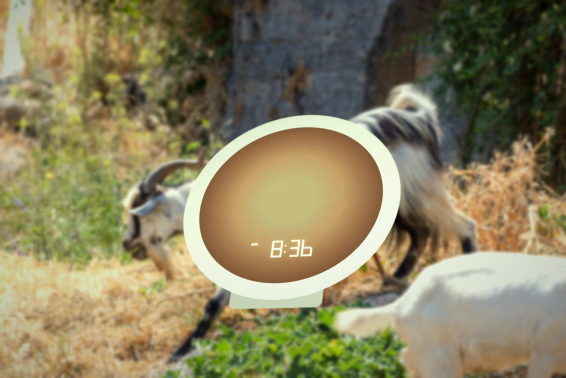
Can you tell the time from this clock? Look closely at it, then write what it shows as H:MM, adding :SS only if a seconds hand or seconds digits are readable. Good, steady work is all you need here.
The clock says 8:36
